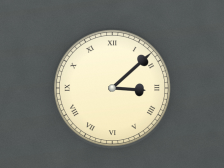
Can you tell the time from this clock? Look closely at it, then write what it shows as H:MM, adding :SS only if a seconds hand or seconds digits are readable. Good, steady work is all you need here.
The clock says 3:08
